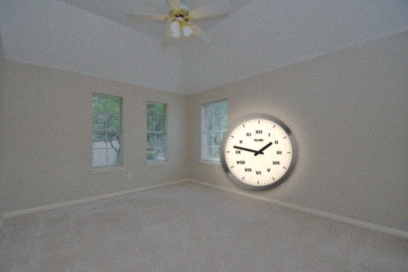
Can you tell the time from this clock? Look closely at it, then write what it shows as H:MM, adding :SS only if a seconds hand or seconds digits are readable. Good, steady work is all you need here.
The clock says 1:47
